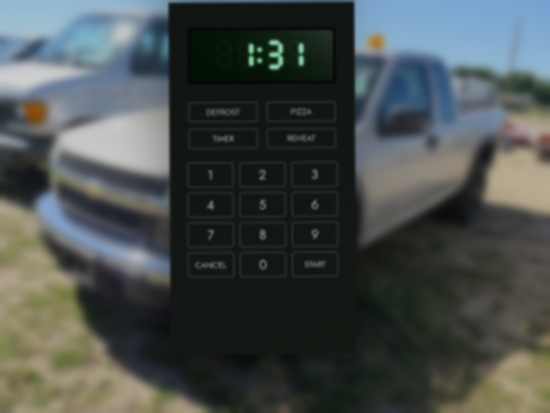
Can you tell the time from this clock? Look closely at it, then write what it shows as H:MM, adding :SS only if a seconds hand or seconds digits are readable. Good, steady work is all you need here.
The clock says 1:31
